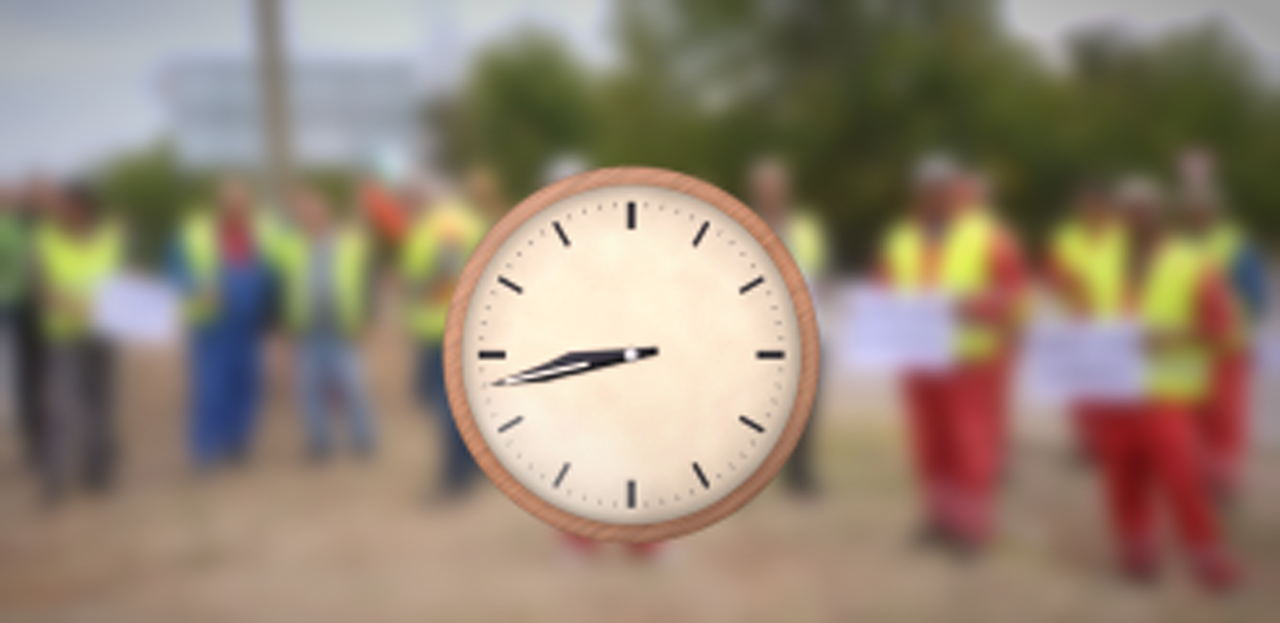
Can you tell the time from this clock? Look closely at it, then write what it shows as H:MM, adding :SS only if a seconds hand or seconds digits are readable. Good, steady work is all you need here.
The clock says 8:43
